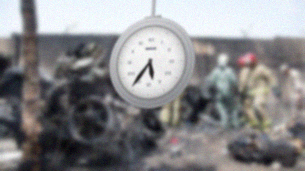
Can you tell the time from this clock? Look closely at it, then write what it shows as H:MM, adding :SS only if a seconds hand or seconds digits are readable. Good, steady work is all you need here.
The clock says 5:36
